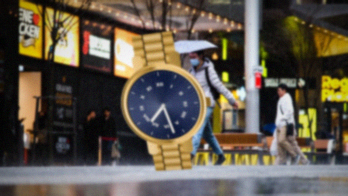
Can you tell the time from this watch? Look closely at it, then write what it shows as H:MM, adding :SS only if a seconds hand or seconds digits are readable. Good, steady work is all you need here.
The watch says 7:28
